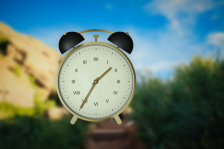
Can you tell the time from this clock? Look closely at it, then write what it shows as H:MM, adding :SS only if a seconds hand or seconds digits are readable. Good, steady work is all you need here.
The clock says 1:35
